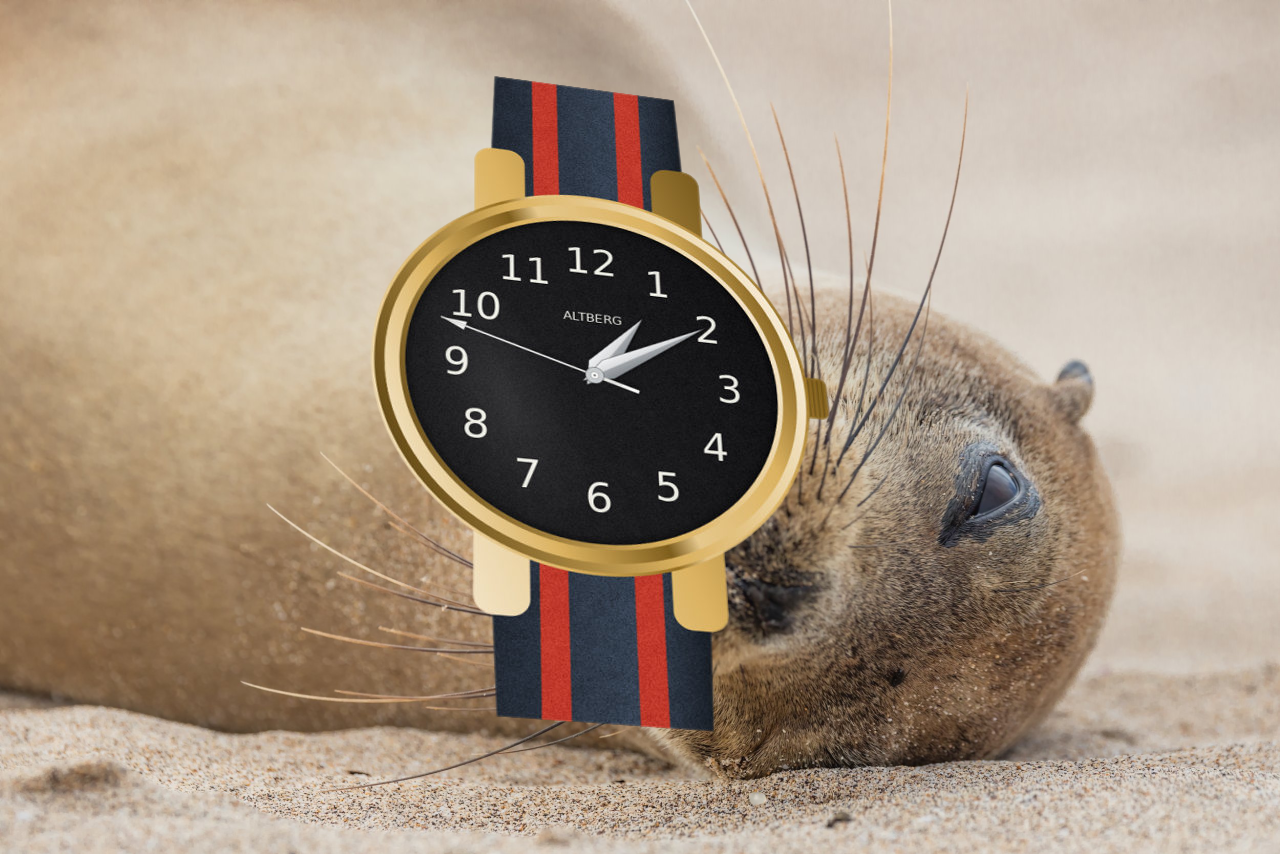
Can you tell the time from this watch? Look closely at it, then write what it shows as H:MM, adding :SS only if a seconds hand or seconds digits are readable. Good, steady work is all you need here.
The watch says 1:09:48
